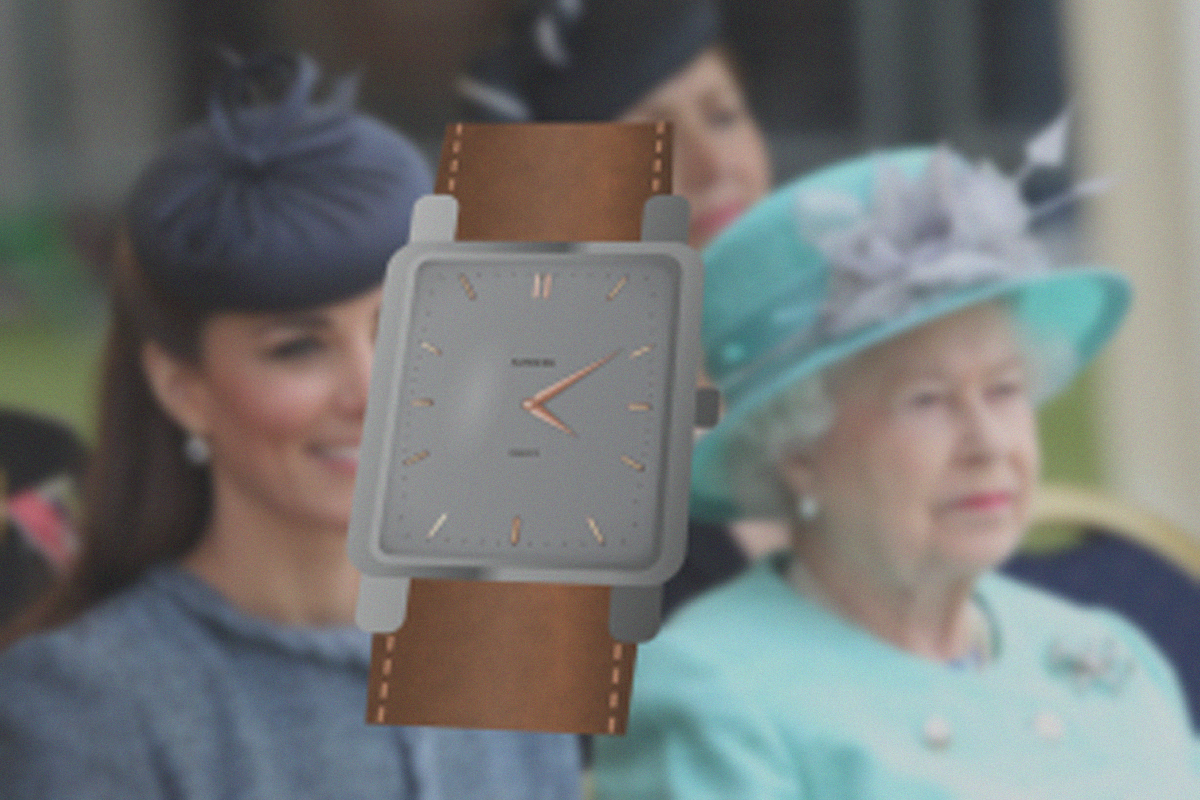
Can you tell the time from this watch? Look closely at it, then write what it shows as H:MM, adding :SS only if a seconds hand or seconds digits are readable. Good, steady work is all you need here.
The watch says 4:09
